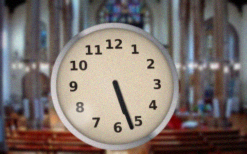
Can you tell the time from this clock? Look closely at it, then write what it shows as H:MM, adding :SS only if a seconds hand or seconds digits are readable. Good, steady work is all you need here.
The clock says 5:27
